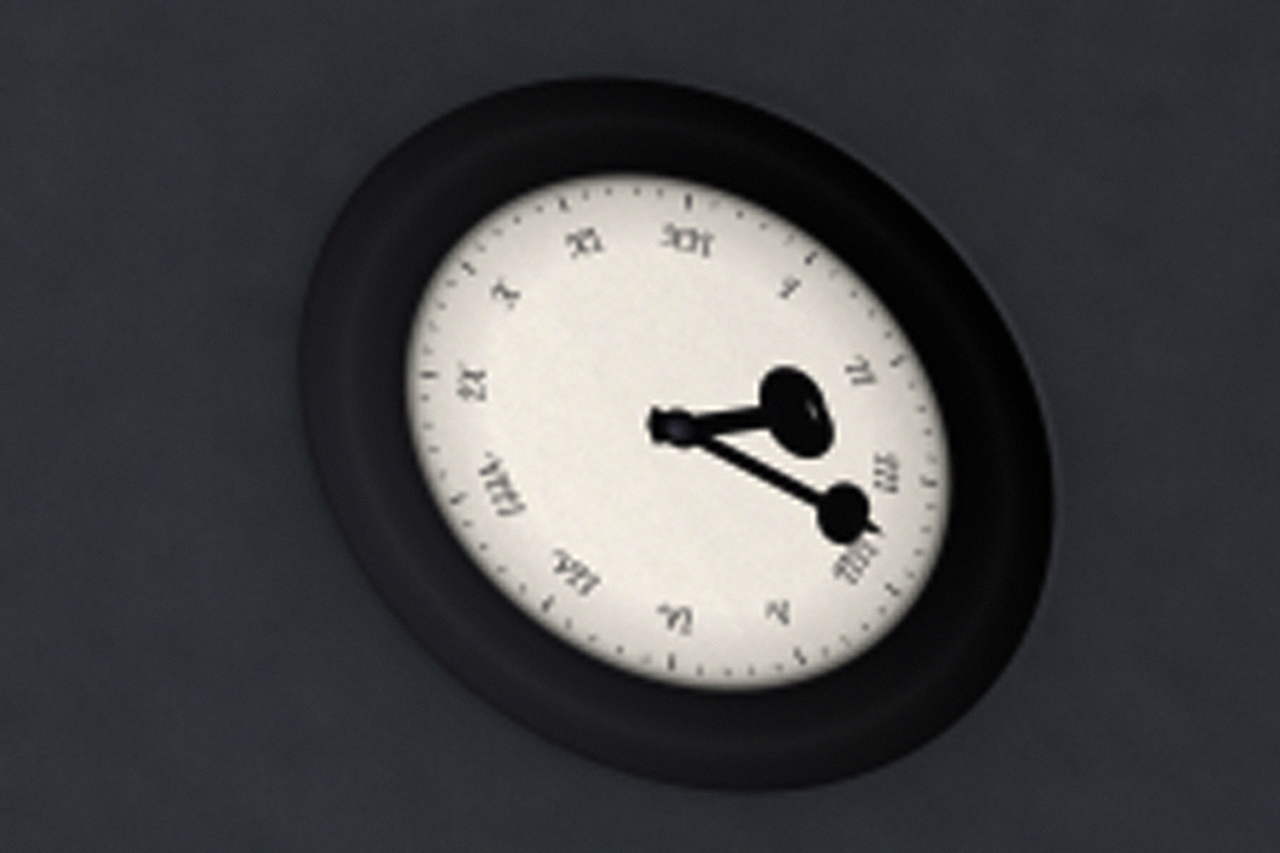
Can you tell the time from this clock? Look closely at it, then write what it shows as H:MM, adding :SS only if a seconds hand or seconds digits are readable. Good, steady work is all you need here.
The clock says 2:18
